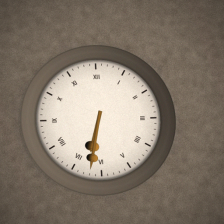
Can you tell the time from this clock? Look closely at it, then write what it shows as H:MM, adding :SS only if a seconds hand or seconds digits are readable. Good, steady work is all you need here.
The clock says 6:32
